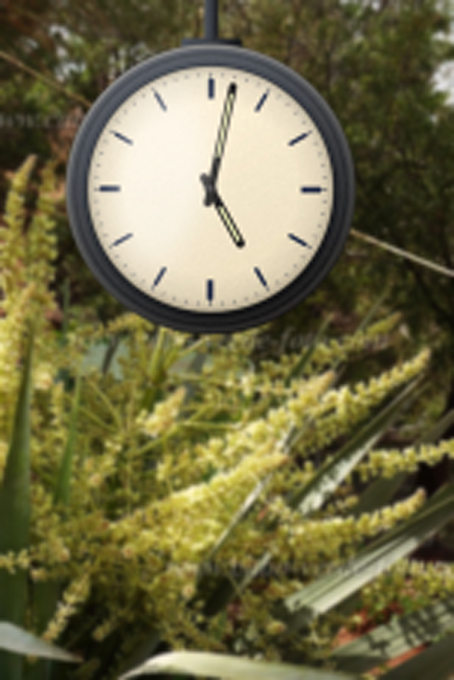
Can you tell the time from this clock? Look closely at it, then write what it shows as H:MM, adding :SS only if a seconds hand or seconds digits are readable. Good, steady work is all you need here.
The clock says 5:02
